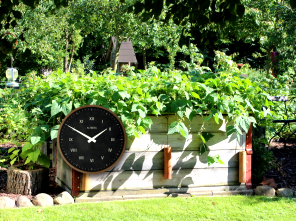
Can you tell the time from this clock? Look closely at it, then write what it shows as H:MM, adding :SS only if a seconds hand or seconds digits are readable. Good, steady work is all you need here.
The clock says 1:50
